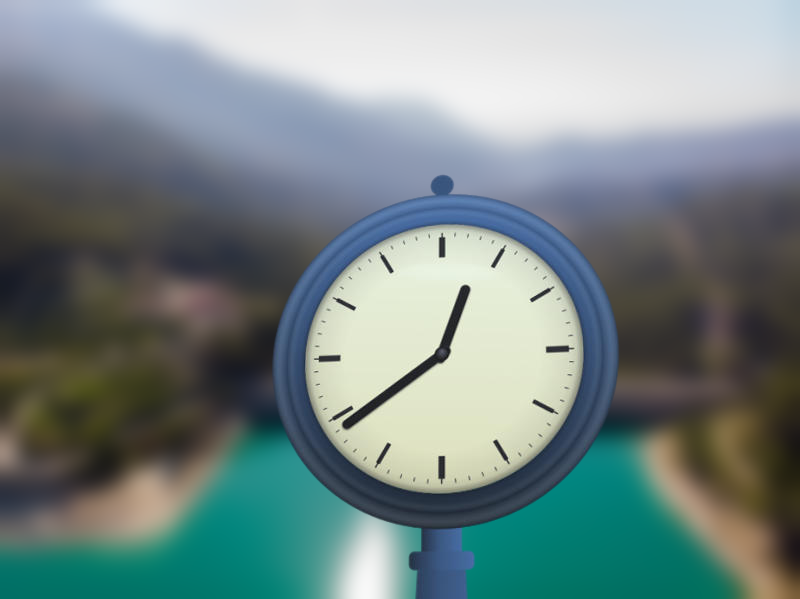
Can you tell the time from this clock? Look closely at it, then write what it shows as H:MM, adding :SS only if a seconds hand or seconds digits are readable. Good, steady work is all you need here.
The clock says 12:39
